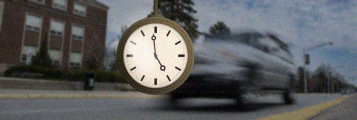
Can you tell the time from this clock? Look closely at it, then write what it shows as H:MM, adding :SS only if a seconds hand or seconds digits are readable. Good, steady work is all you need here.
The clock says 4:59
